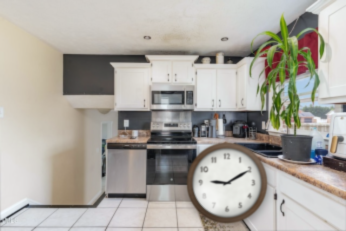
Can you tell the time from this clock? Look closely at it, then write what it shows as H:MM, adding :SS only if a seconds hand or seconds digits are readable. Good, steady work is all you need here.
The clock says 9:10
